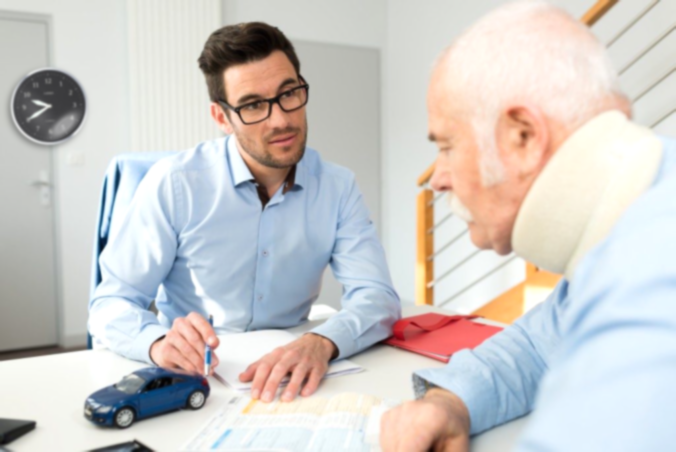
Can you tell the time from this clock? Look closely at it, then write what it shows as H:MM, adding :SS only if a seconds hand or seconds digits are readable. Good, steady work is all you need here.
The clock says 9:40
